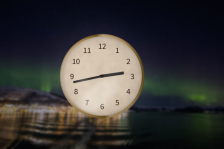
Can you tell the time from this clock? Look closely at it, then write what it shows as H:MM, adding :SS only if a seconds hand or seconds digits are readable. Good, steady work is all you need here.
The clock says 2:43
